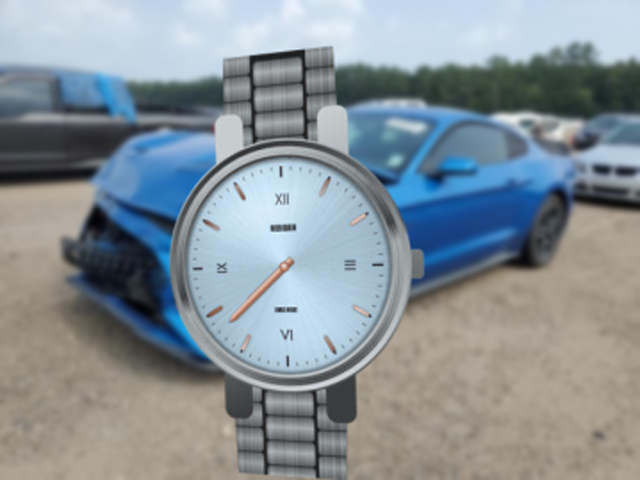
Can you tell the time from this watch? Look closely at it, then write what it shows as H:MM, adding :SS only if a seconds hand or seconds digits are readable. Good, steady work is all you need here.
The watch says 7:38
